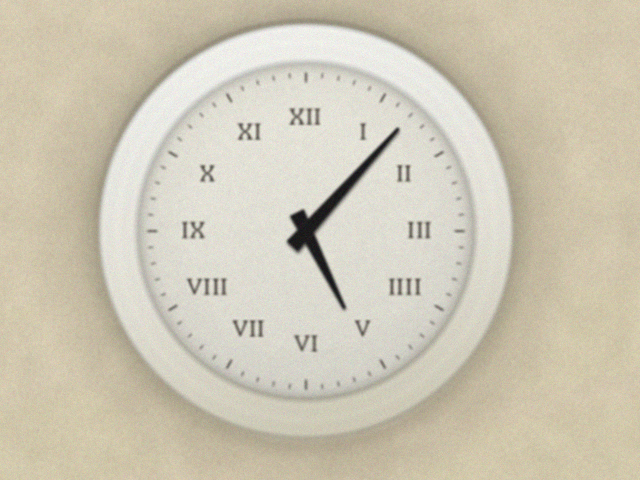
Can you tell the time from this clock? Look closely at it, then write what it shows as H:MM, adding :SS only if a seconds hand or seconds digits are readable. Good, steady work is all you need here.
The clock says 5:07
